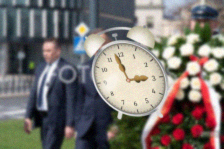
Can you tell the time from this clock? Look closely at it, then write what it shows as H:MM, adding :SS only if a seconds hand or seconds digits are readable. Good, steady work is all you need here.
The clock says 2:58
